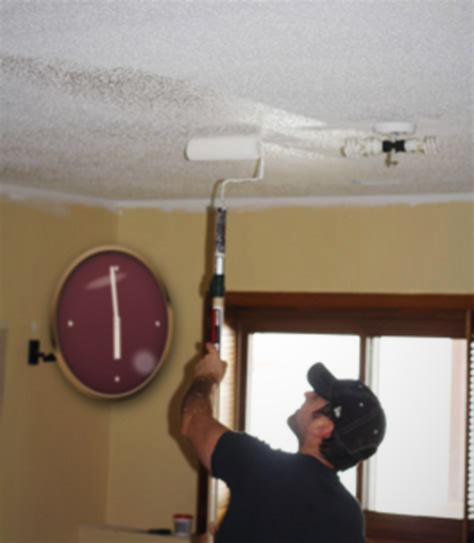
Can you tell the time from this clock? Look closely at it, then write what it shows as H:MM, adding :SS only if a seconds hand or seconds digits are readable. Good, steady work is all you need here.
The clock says 5:59
